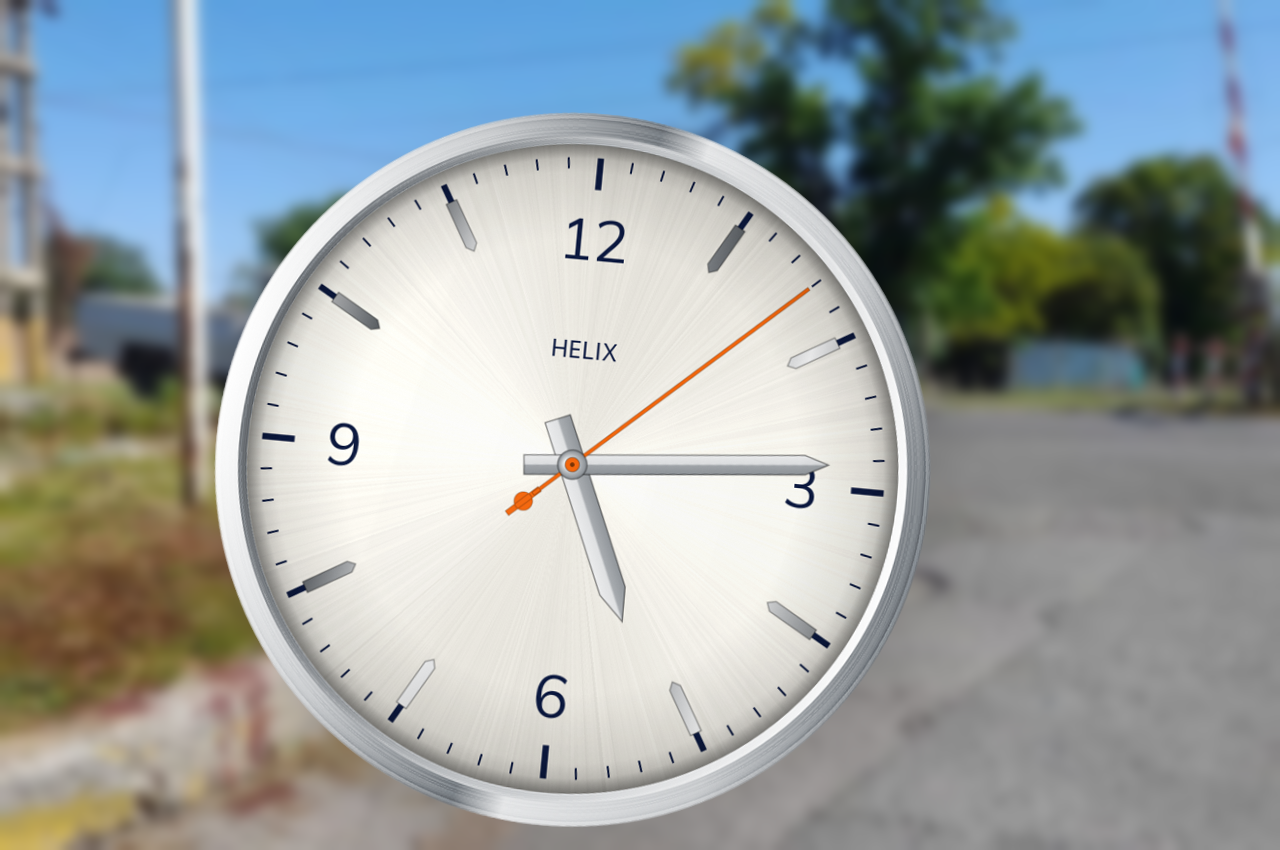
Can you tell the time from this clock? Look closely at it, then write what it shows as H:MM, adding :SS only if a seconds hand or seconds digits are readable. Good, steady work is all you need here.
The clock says 5:14:08
